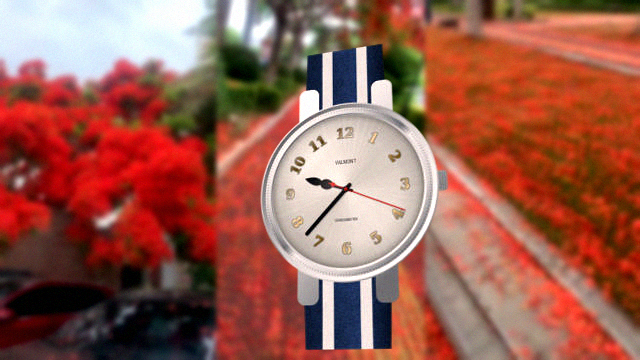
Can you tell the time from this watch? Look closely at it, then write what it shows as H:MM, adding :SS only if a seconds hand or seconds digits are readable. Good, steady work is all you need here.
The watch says 9:37:19
